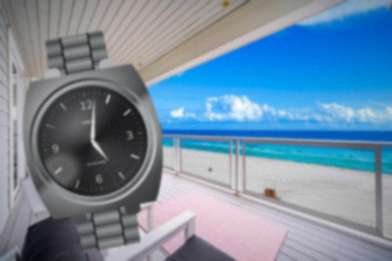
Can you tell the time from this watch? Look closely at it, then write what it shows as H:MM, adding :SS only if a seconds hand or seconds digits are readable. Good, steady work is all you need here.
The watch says 5:02
